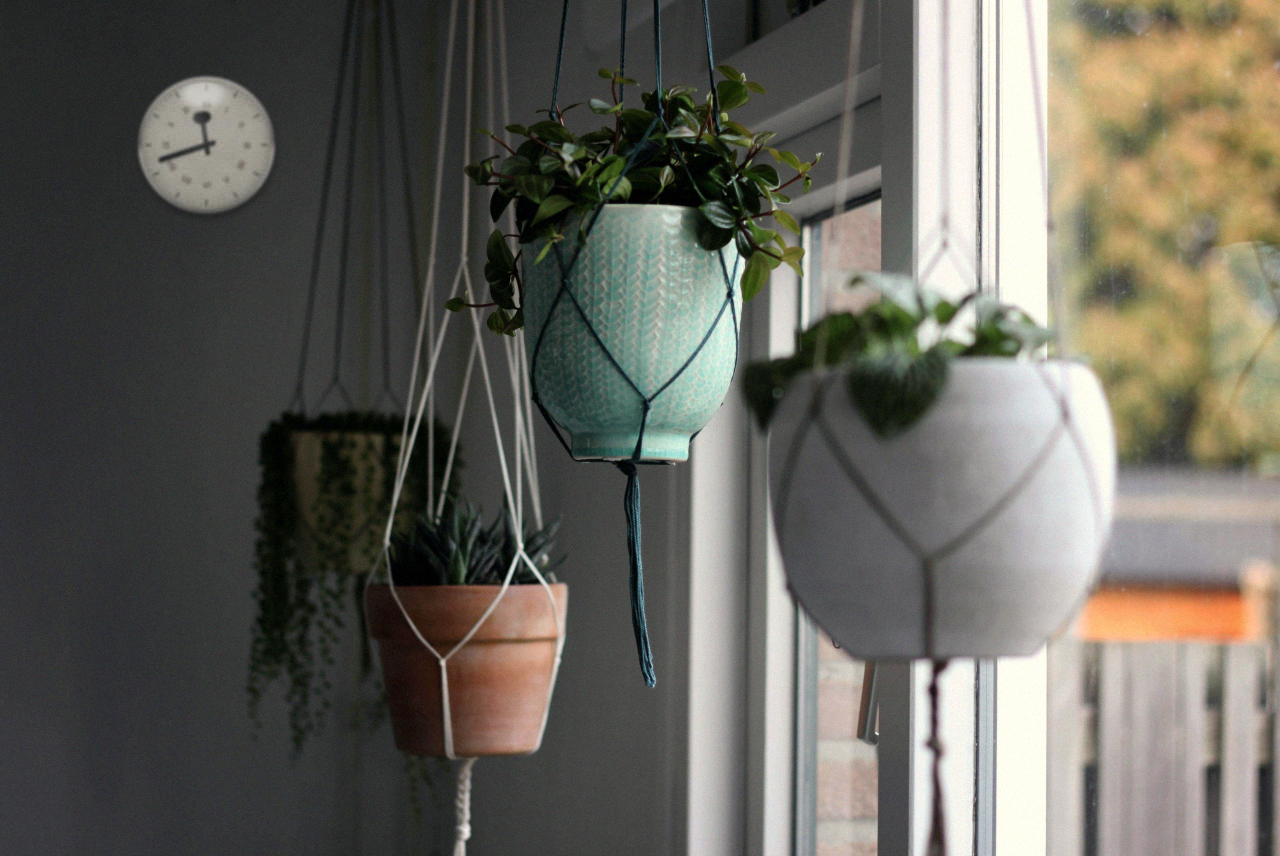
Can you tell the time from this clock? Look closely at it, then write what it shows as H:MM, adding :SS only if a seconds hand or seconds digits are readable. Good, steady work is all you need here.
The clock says 11:42
